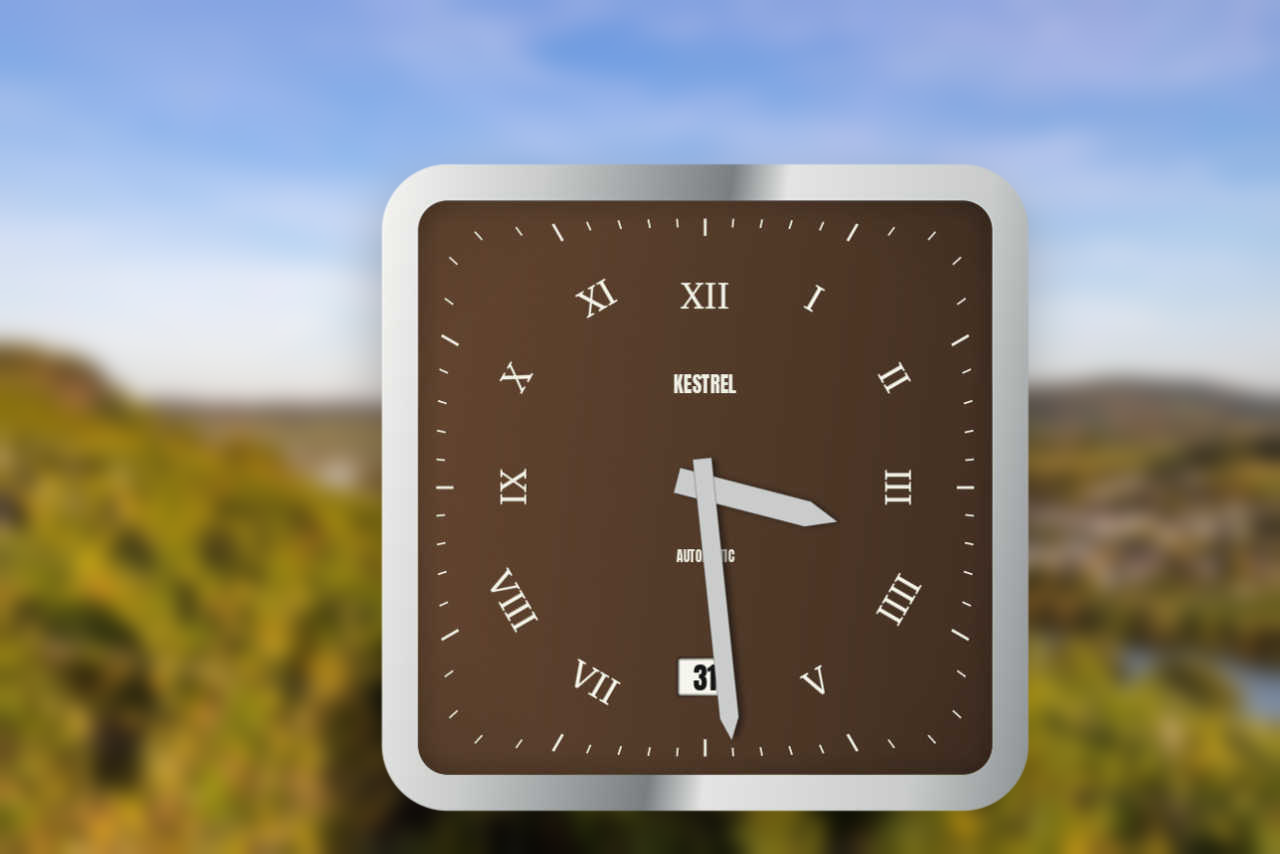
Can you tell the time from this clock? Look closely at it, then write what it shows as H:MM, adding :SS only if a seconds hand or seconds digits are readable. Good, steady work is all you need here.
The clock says 3:29
